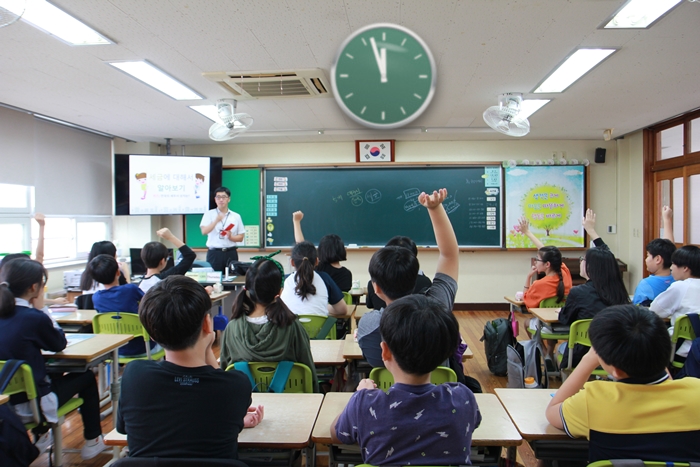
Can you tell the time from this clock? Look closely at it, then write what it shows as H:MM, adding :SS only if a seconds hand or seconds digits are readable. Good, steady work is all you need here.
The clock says 11:57
